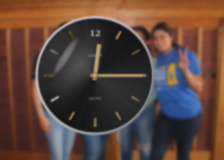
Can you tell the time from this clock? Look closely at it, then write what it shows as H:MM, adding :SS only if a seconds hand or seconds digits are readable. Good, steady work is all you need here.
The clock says 12:15
